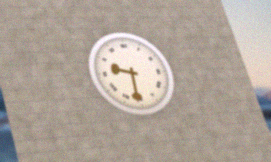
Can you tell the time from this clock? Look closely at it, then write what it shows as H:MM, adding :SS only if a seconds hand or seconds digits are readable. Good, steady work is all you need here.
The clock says 9:31
